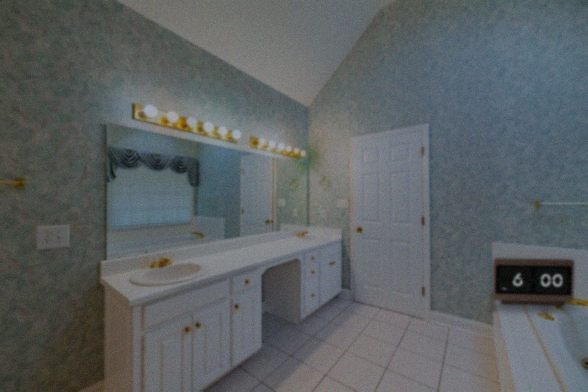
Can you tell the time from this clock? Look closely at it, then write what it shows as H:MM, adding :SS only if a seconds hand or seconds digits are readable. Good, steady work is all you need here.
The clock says 6:00
